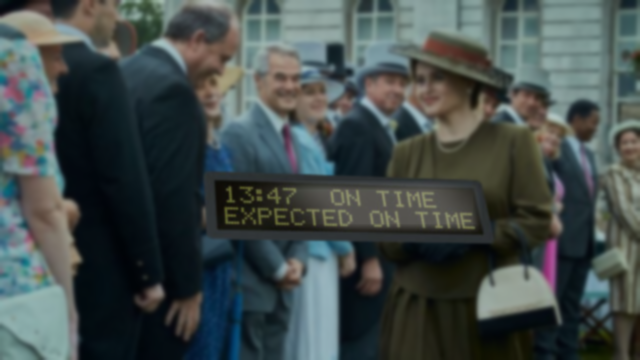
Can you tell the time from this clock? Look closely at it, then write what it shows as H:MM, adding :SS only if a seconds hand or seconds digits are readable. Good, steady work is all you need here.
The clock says 13:47
